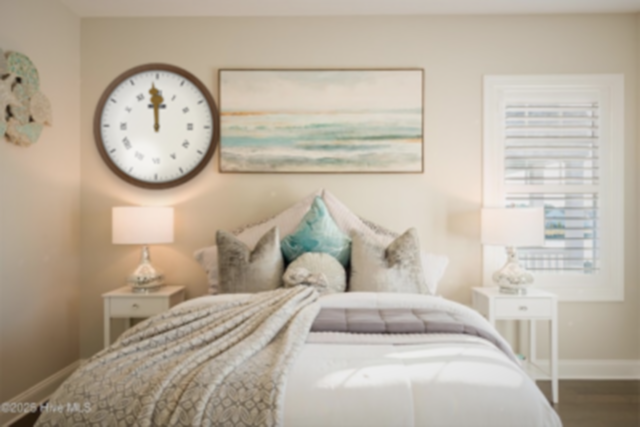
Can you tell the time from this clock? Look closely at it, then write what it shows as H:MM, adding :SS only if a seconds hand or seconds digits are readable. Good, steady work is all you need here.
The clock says 11:59
